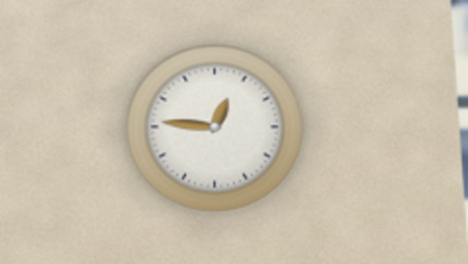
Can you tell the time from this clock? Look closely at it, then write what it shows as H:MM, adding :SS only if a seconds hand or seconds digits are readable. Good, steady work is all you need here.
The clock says 12:46
